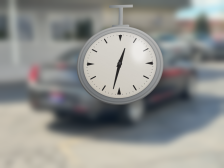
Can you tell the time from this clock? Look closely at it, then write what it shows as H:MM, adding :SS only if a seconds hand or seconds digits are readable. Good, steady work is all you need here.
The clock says 12:32
